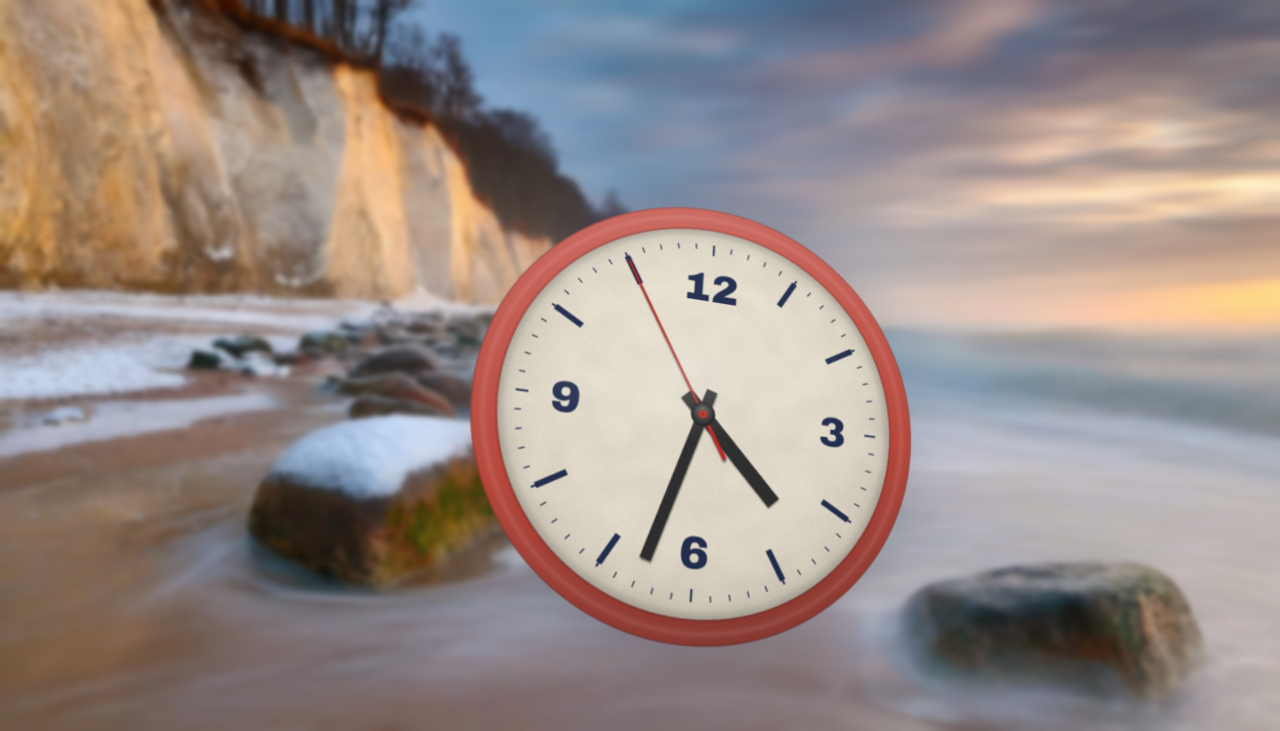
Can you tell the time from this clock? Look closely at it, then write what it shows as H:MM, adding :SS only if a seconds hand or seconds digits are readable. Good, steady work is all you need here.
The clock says 4:32:55
